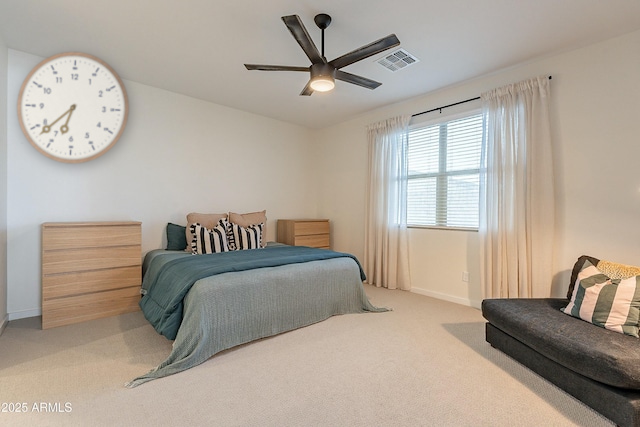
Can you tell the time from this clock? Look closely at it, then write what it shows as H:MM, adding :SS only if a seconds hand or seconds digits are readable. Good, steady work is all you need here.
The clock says 6:38
